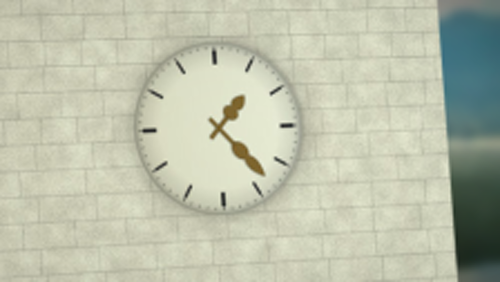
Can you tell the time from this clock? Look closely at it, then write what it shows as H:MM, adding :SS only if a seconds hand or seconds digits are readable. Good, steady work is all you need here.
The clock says 1:23
